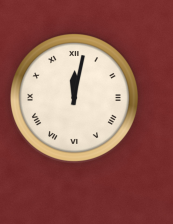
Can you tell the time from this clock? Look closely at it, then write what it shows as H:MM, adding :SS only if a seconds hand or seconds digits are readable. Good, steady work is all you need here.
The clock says 12:02
